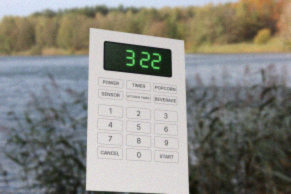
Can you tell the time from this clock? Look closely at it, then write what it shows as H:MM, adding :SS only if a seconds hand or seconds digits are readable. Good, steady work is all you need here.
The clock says 3:22
